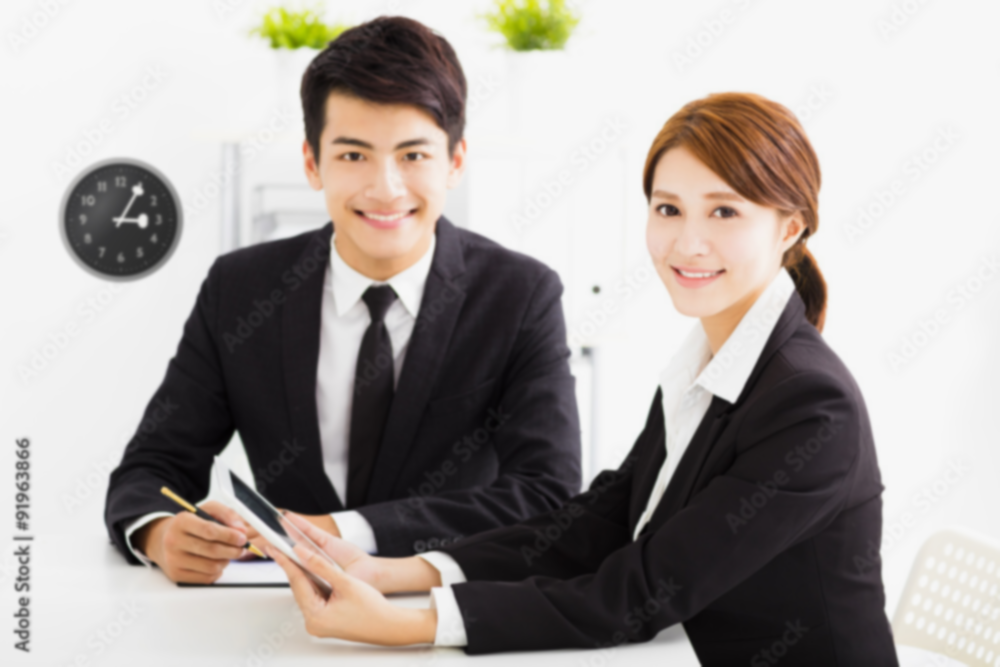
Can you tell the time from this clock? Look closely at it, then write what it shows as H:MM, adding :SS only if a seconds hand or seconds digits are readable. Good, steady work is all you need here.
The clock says 3:05
